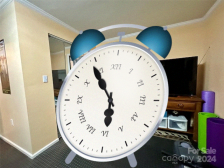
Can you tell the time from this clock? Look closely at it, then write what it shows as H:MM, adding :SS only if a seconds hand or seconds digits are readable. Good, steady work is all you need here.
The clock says 5:54
